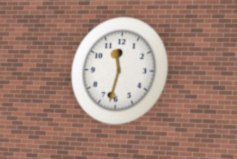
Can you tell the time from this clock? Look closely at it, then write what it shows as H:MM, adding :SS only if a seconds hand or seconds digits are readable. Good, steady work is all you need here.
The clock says 11:32
